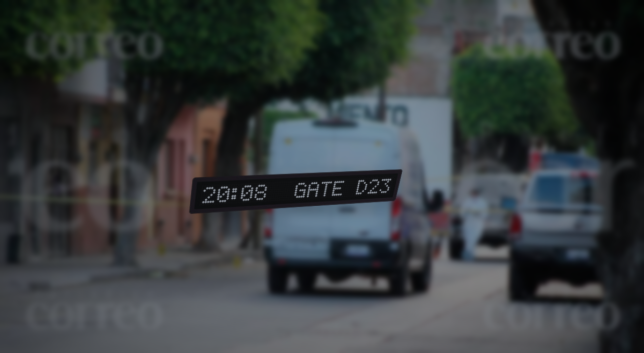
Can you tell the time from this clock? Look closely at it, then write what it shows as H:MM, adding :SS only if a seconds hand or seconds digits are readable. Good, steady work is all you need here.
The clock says 20:08
